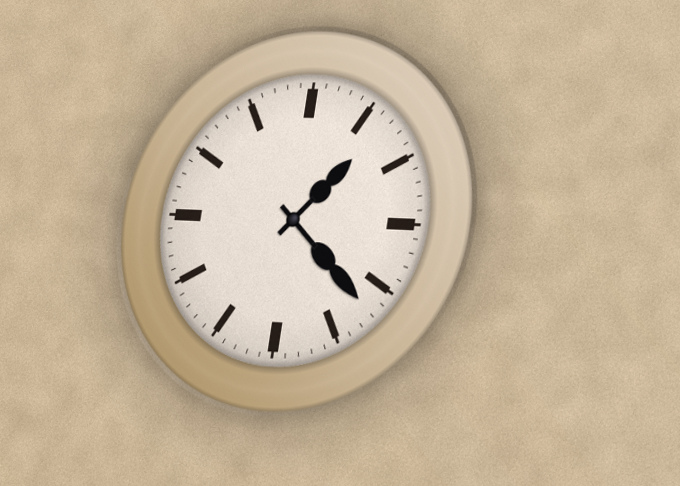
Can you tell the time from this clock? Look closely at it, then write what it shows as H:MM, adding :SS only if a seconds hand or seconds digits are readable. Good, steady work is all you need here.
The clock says 1:22
